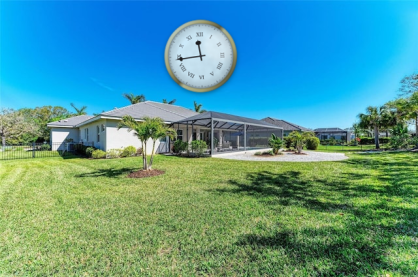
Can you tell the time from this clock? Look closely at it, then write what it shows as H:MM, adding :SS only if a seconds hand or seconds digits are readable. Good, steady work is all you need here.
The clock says 11:44
